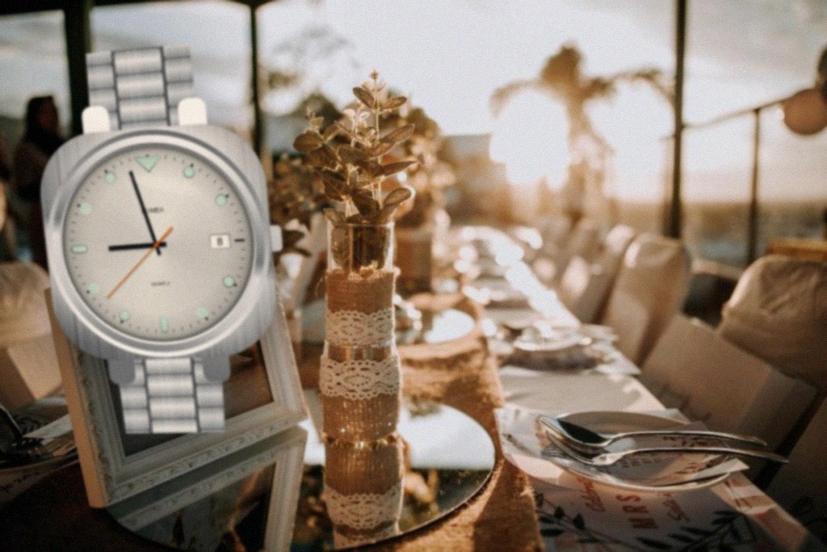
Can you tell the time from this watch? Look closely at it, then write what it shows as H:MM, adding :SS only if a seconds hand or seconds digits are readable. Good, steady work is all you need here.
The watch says 8:57:38
